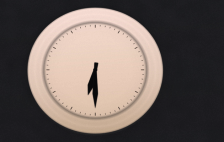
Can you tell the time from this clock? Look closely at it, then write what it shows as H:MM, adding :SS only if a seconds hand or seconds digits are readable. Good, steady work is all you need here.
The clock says 6:30
